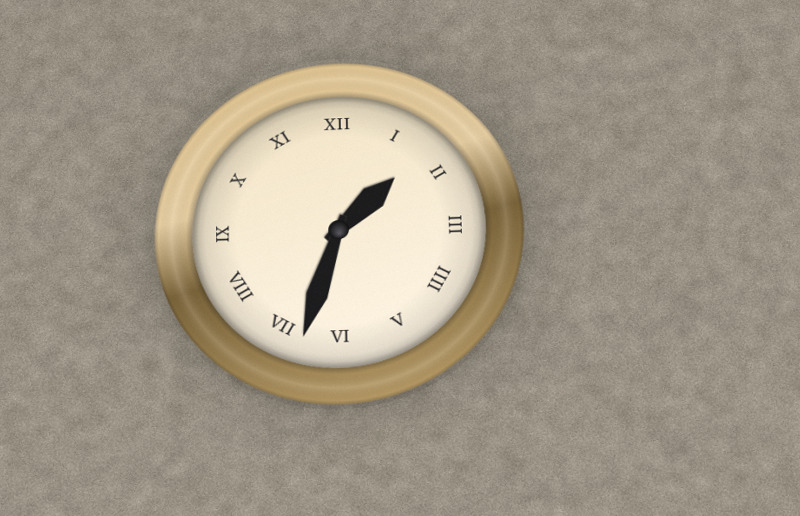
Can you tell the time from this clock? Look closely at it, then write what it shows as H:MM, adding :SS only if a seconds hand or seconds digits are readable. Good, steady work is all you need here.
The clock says 1:33
